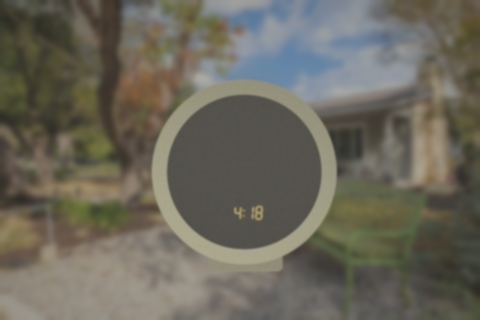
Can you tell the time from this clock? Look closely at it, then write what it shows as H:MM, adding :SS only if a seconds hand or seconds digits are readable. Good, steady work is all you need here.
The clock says 4:18
